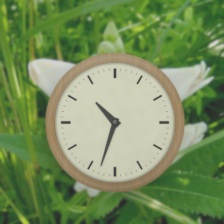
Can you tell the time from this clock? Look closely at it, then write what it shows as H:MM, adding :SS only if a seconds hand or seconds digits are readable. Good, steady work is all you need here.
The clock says 10:33
